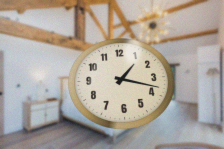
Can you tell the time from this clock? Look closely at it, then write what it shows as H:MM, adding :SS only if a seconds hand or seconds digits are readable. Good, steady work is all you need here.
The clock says 1:18
